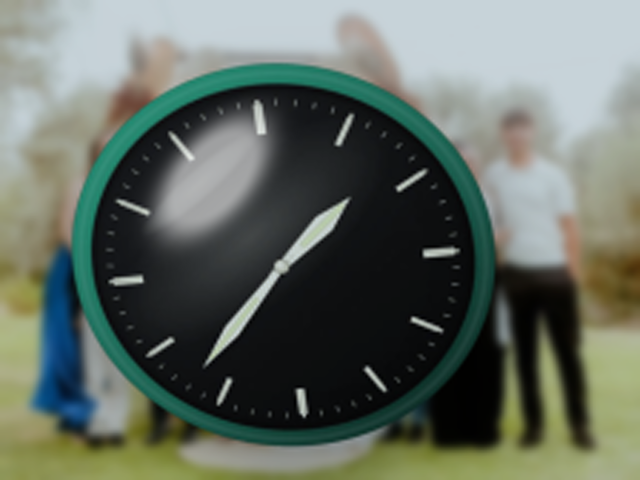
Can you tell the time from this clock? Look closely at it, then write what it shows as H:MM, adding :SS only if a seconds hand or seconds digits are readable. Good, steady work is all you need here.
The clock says 1:37
